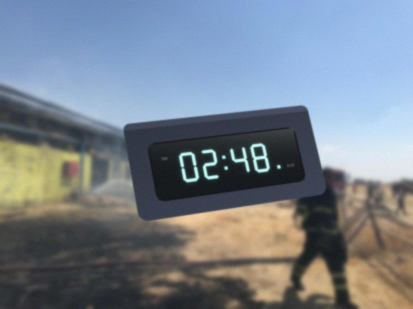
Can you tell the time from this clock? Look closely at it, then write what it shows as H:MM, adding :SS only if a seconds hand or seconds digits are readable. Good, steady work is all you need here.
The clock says 2:48
